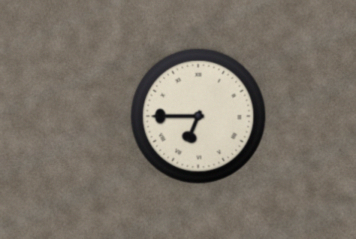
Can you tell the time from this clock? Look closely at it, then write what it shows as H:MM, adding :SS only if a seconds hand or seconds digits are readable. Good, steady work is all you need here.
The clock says 6:45
